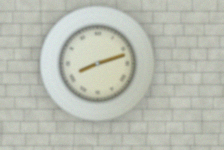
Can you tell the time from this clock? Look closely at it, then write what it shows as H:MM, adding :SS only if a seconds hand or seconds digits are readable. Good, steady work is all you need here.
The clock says 8:12
